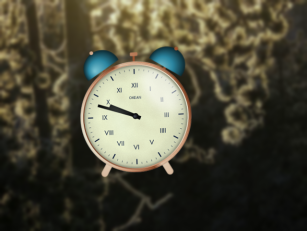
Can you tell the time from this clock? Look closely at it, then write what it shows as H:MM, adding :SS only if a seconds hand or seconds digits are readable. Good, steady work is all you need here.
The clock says 9:48
